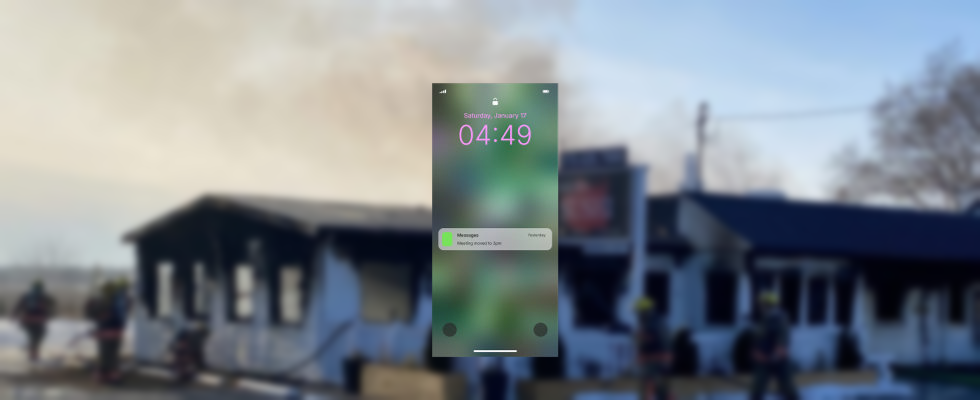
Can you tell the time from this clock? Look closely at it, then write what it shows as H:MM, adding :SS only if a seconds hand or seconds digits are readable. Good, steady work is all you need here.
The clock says 4:49
